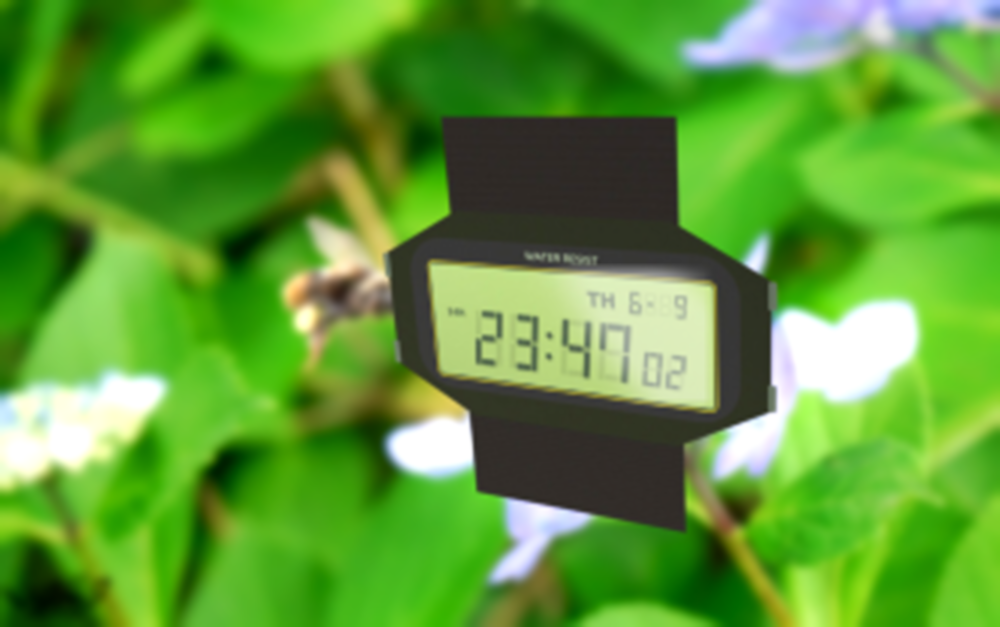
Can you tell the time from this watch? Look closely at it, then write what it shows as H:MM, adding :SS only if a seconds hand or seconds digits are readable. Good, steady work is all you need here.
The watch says 23:47:02
